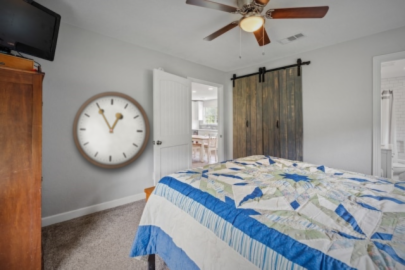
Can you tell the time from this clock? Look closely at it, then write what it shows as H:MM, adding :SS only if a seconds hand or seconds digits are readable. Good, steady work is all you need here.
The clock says 12:55
